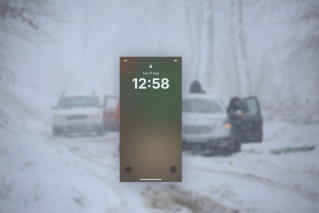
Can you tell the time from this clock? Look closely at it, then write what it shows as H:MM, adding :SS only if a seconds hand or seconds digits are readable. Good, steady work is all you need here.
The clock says 12:58
